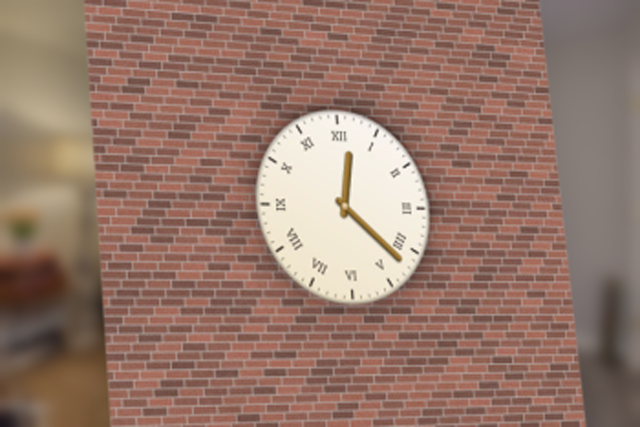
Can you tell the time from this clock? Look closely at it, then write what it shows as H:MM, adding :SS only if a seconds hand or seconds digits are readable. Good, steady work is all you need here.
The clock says 12:22
